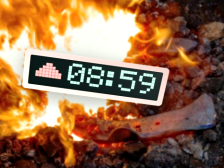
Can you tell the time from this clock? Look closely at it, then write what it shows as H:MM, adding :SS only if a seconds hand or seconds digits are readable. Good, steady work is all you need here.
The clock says 8:59
